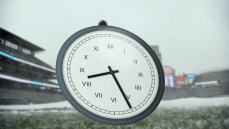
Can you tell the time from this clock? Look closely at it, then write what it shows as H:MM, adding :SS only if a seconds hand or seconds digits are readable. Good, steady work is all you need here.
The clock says 8:26
